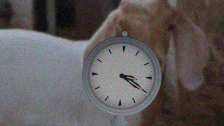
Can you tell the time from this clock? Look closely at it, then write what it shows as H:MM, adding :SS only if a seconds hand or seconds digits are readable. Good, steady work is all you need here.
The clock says 3:20
